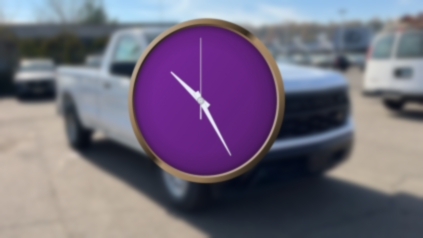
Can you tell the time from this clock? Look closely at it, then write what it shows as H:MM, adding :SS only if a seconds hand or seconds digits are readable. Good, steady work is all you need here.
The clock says 10:25:00
